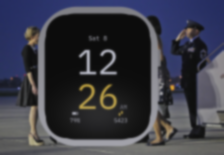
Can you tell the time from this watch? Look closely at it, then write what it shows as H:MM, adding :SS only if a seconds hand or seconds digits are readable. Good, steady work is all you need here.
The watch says 12:26
